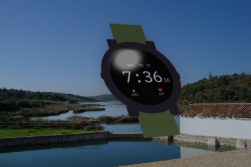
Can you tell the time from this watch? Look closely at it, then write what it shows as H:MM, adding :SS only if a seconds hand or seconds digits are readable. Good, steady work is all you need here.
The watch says 7:36
